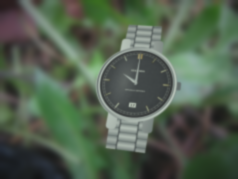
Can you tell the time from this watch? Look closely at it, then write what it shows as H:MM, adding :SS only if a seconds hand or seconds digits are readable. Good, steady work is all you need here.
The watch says 10:00
